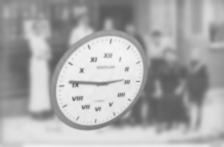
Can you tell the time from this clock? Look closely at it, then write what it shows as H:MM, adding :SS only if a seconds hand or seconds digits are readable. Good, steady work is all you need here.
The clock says 2:46
